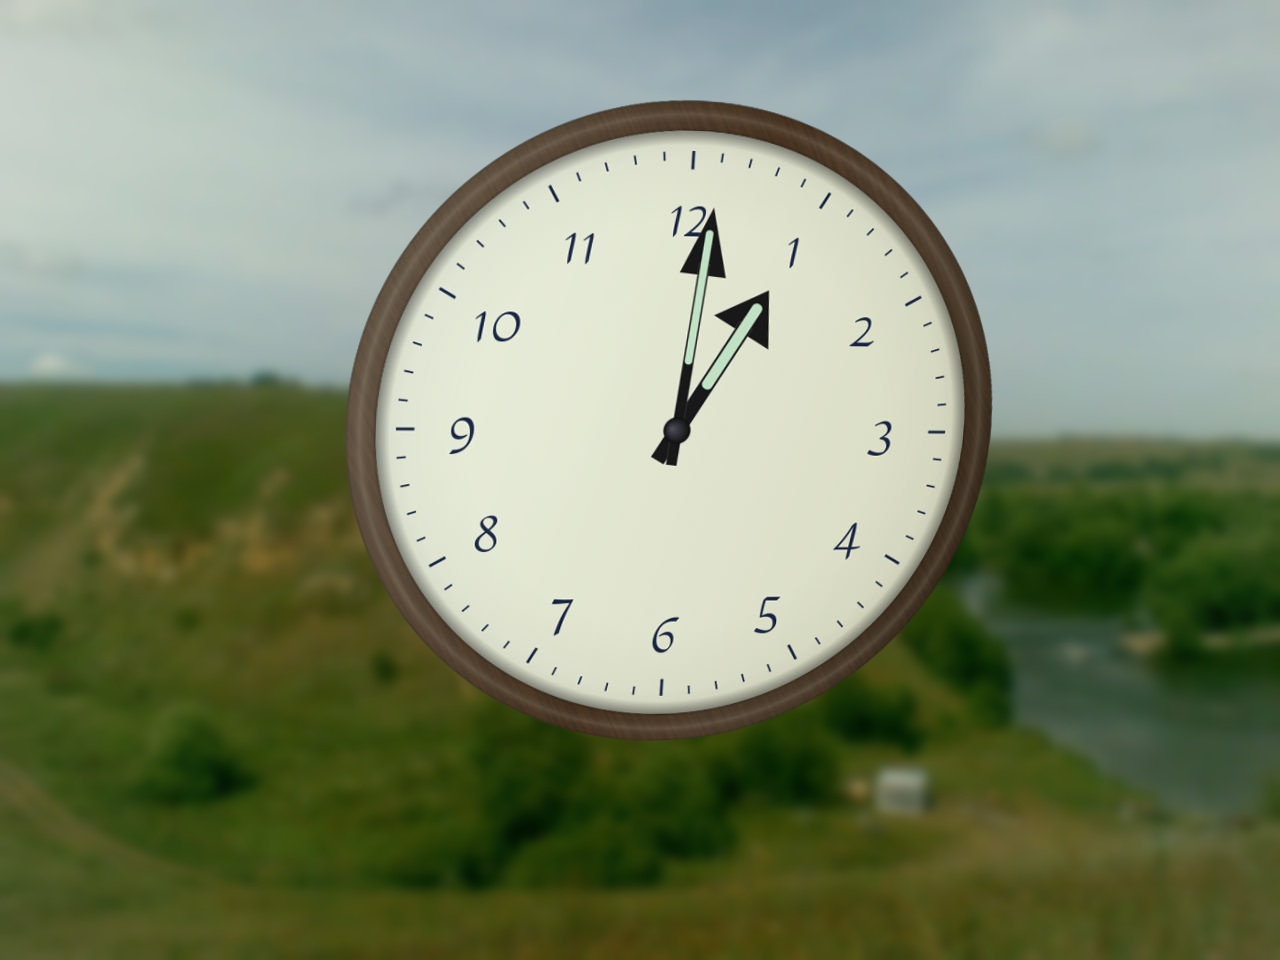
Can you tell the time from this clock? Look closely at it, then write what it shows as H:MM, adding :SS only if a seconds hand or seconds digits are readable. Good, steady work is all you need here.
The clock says 1:01
